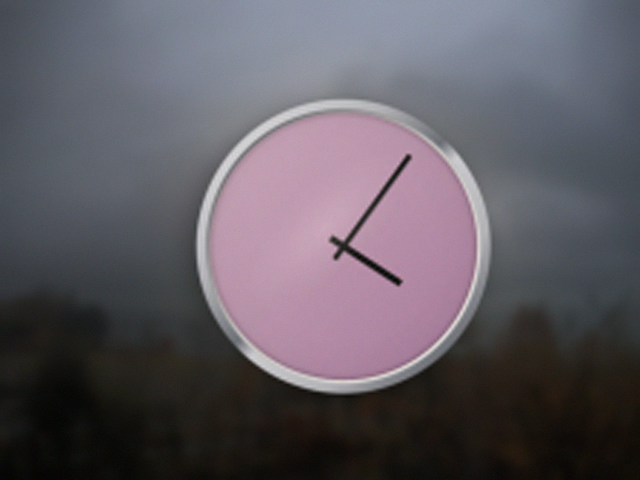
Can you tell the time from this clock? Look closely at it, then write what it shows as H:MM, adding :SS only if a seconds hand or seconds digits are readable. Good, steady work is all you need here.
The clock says 4:06
